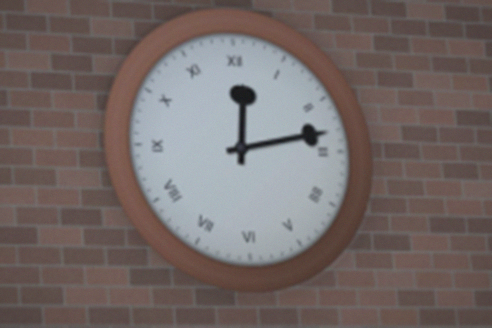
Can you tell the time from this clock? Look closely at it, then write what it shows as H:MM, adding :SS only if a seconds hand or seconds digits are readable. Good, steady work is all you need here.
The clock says 12:13
